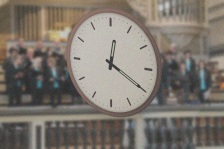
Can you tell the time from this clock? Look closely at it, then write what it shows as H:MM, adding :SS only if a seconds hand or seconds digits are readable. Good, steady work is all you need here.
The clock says 12:20
